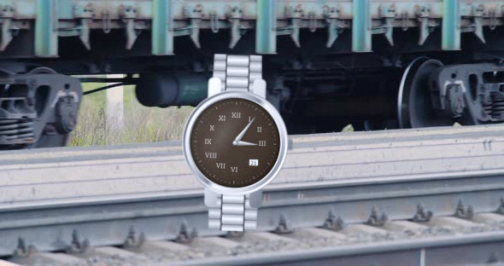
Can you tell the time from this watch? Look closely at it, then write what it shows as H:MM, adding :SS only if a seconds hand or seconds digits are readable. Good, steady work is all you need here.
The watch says 3:06
